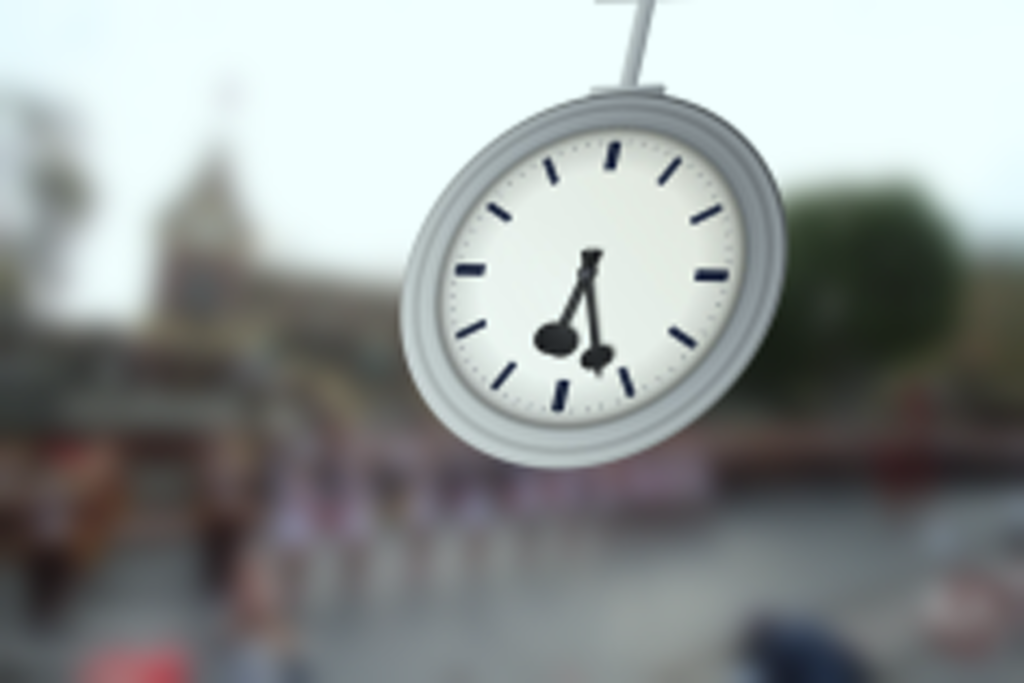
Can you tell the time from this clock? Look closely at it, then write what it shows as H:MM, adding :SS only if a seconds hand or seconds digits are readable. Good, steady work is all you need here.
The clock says 6:27
